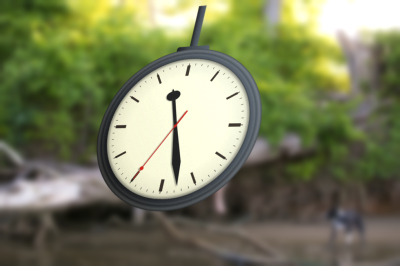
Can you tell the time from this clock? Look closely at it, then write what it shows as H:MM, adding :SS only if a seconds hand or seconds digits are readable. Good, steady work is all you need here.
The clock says 11:27:35
